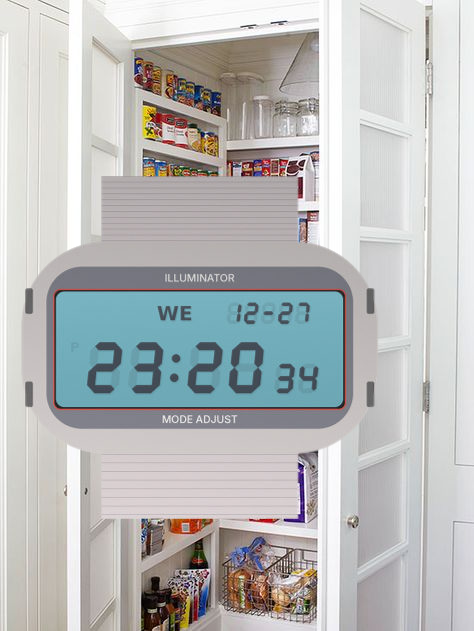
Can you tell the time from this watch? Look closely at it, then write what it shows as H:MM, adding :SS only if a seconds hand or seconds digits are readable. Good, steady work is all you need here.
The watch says 23:20:34
